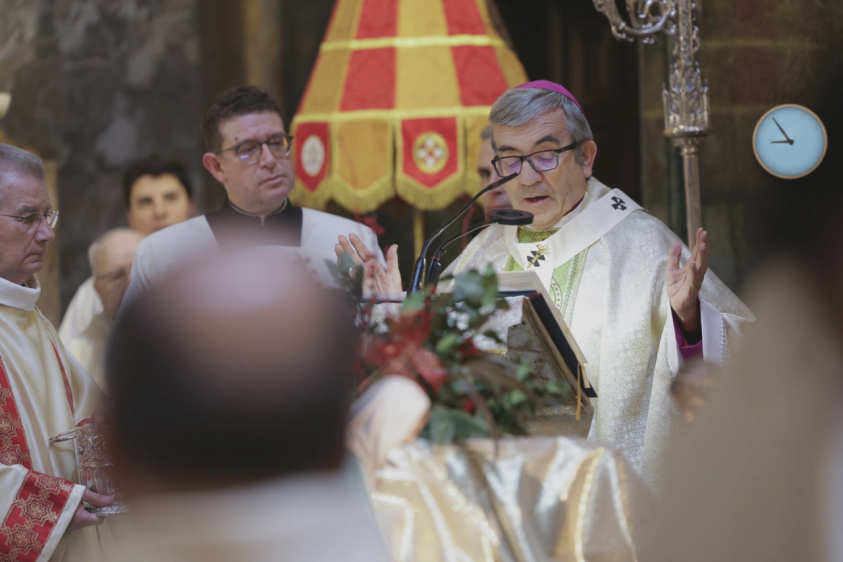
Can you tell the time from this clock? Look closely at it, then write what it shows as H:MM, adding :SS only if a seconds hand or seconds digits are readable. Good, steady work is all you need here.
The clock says 8:54
